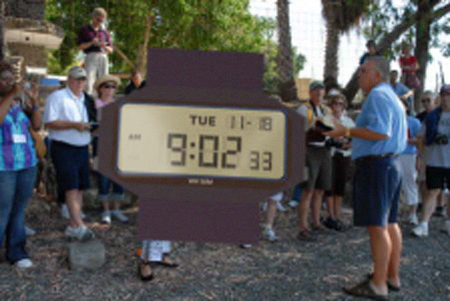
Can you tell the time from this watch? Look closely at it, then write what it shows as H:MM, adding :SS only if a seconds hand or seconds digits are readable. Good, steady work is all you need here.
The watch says 9:02:33
